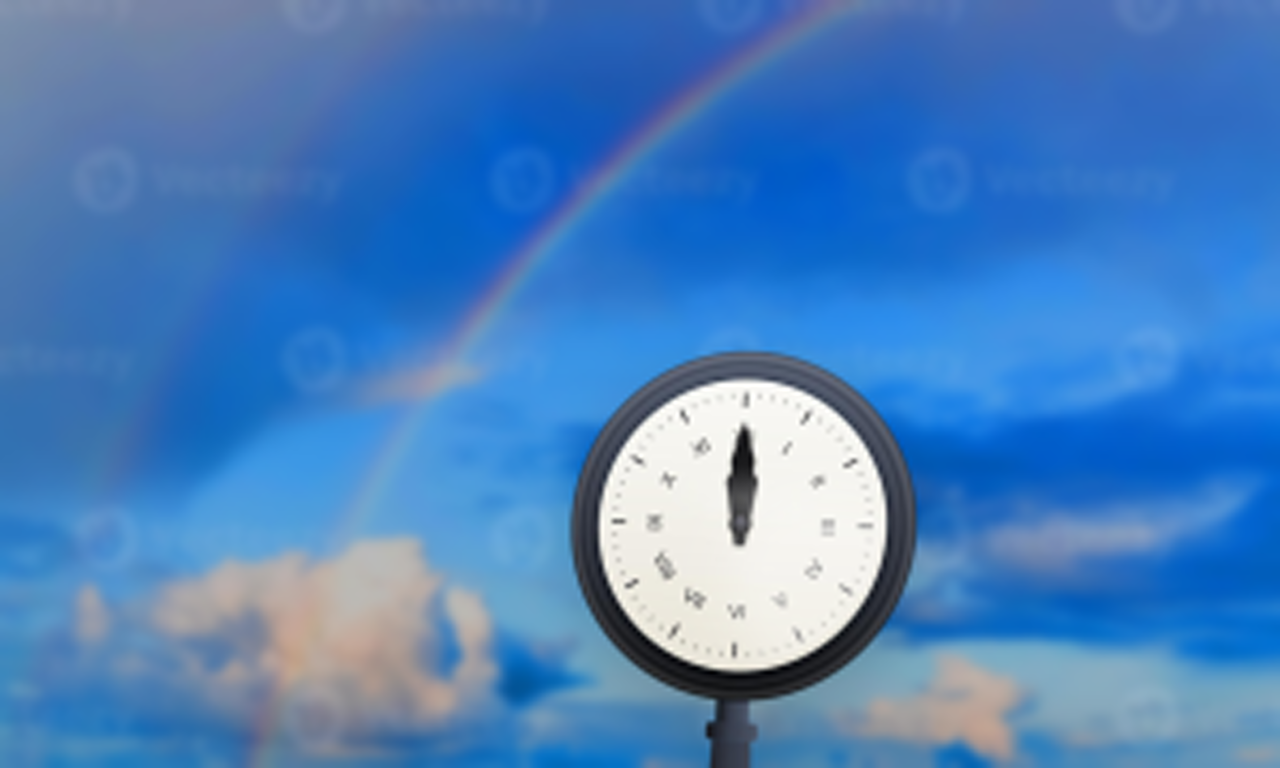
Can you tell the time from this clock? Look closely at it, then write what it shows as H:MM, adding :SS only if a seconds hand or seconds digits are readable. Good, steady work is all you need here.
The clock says 12:00
